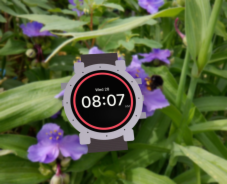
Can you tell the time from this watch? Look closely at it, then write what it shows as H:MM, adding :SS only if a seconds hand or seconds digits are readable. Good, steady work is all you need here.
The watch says 8:07
